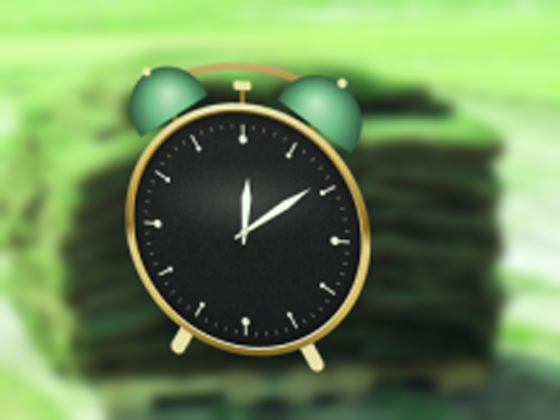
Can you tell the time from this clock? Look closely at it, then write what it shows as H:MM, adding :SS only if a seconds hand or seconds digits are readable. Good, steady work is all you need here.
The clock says 12:09
